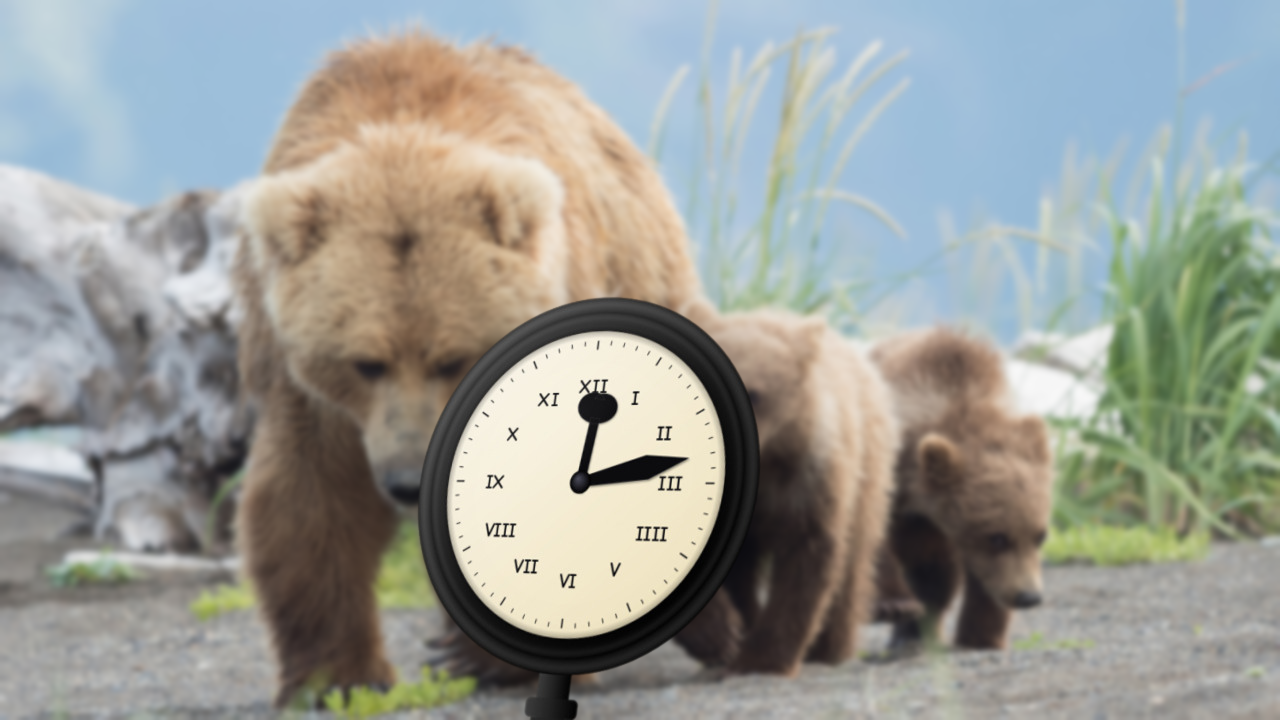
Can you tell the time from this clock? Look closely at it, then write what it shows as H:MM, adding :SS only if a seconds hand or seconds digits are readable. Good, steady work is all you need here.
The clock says 12:13
